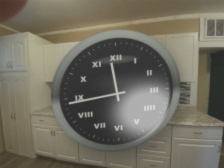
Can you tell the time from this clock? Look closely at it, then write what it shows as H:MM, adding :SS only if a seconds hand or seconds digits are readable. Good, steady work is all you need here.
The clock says 11:44
